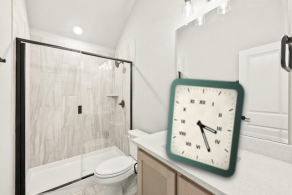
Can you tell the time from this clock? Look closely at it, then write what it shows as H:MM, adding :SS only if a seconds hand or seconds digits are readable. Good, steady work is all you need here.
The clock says 3:25
